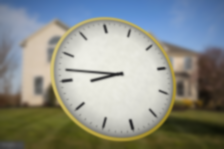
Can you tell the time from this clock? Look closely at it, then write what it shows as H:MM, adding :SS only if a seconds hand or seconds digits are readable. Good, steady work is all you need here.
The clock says 8:47
